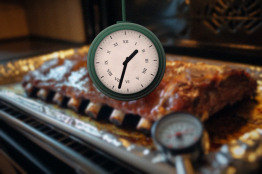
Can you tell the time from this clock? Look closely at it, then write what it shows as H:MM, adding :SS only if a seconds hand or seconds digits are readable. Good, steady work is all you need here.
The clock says 1:33
